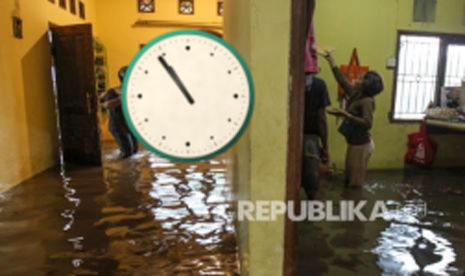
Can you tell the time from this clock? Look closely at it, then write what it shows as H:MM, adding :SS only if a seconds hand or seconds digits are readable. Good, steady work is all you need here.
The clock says 10:54
